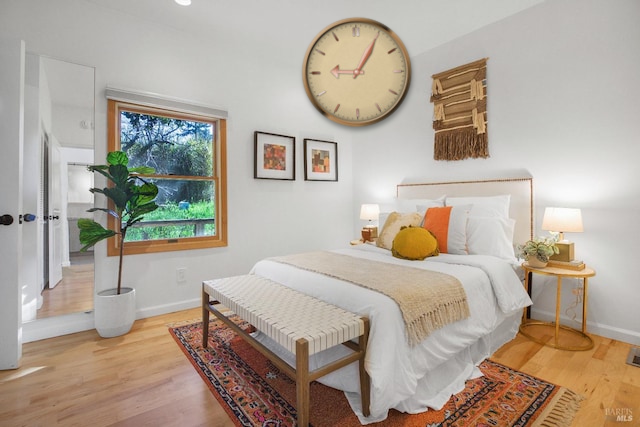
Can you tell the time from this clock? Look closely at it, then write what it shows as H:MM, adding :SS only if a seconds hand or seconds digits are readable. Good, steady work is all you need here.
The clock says 9:05
